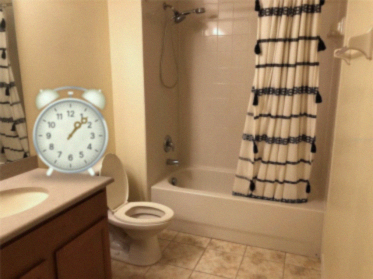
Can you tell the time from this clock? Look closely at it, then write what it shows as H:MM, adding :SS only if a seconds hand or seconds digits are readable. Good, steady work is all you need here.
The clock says 1:07
